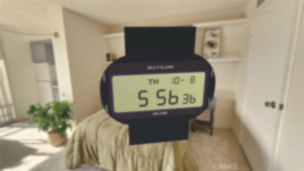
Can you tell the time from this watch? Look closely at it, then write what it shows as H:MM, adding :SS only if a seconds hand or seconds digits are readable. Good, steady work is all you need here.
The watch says 5:56:36
